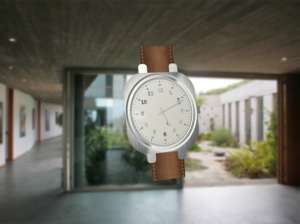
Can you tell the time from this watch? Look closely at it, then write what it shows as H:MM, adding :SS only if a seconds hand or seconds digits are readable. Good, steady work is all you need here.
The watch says 5:11
